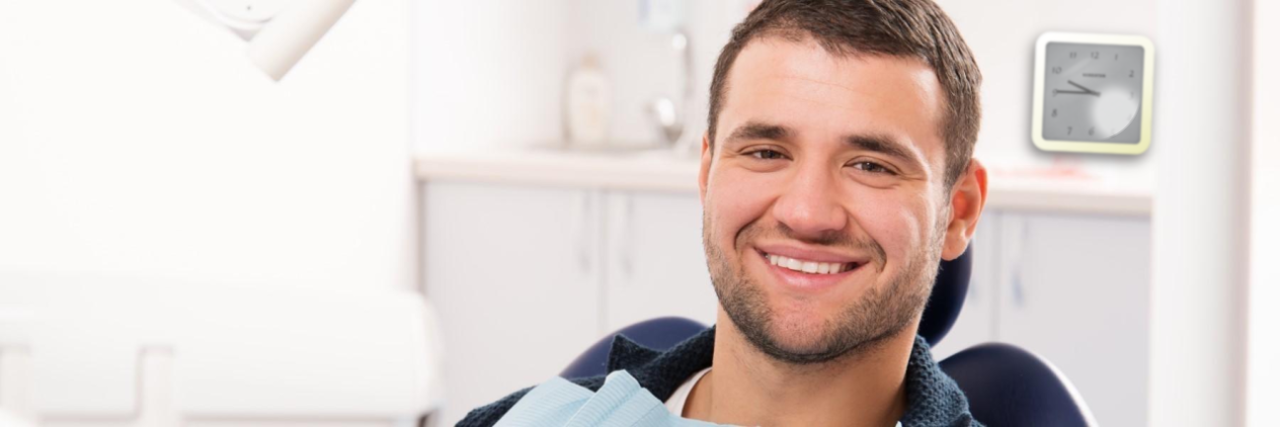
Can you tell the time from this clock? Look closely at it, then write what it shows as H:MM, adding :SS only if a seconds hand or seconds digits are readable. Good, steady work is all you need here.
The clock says 9:45
